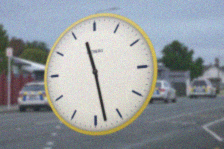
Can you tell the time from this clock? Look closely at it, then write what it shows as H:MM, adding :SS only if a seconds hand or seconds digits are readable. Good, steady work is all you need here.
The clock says 11:28
